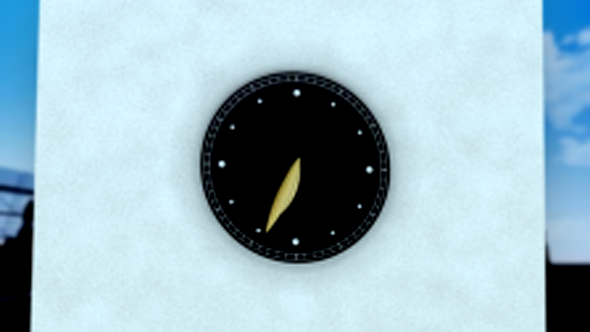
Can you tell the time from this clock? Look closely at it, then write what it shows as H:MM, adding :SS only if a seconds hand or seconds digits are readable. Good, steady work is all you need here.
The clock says 6:34
